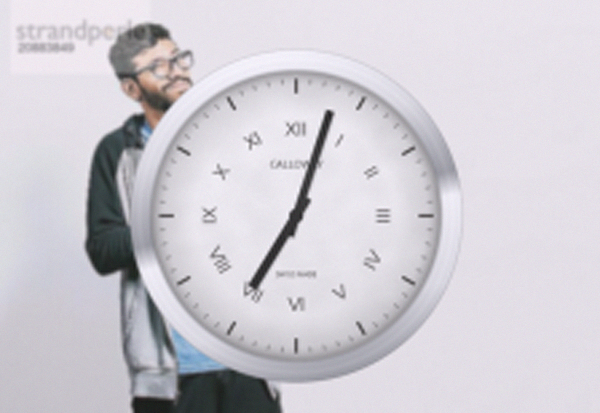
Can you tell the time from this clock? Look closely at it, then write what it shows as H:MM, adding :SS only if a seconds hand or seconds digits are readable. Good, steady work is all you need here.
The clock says 7:03
